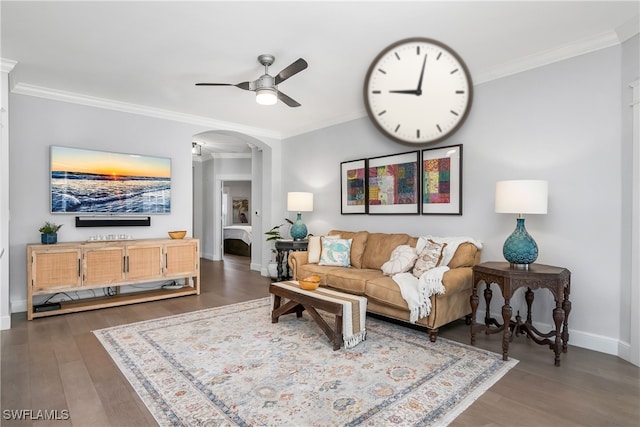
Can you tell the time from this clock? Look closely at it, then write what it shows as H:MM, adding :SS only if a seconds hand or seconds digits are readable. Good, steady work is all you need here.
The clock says 9:02
